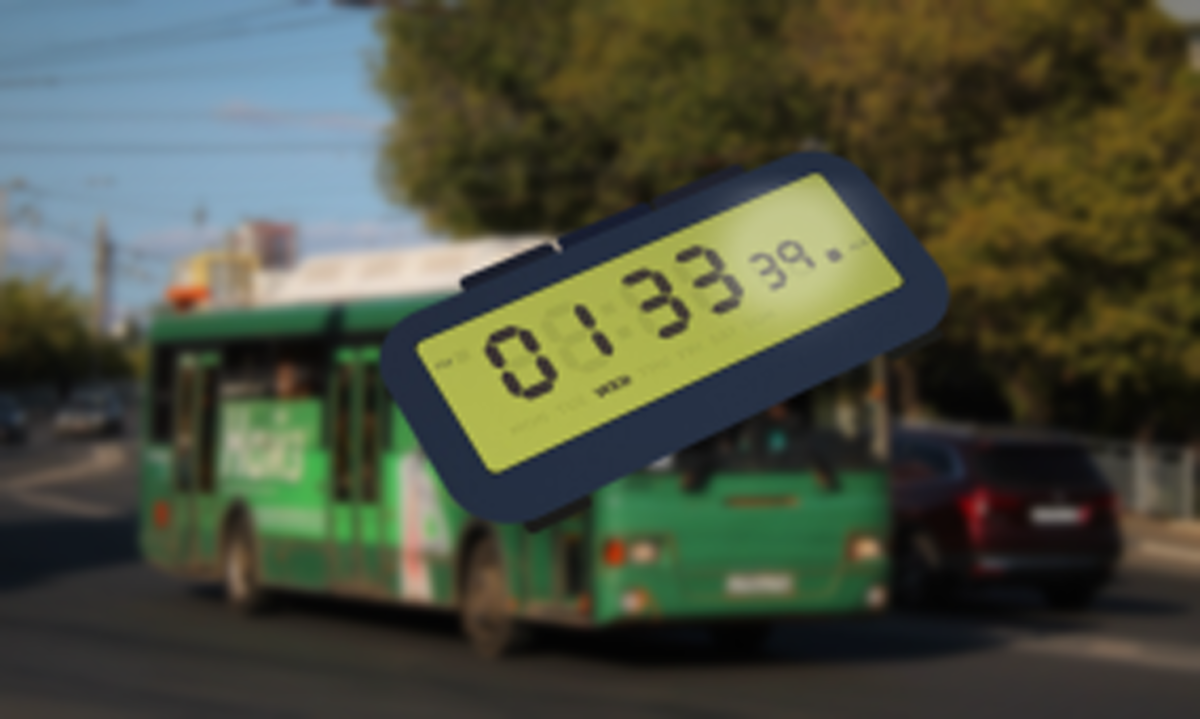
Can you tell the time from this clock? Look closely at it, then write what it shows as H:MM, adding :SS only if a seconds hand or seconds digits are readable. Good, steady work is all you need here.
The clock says 1:33:39
